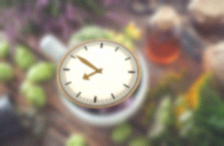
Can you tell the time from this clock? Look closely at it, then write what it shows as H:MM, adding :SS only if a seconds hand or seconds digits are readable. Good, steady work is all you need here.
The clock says 7:51
